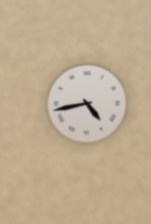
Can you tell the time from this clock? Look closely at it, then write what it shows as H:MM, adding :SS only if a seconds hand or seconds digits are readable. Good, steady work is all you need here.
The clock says 4:43
